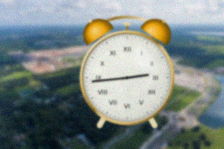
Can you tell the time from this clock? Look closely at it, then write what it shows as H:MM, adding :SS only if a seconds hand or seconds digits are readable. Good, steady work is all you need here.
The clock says 2:44
